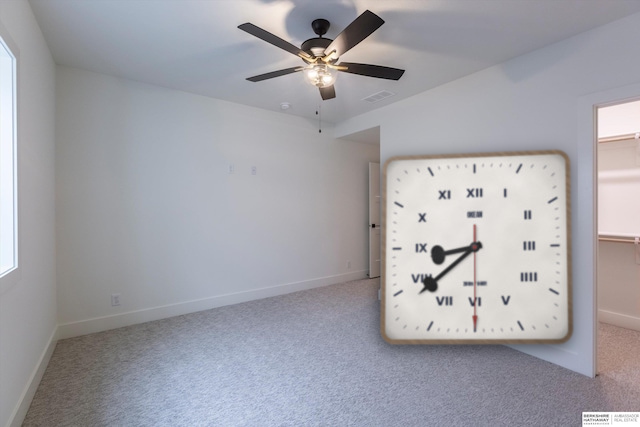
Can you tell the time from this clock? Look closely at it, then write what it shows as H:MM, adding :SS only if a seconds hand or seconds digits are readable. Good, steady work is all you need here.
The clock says 8:38:30
